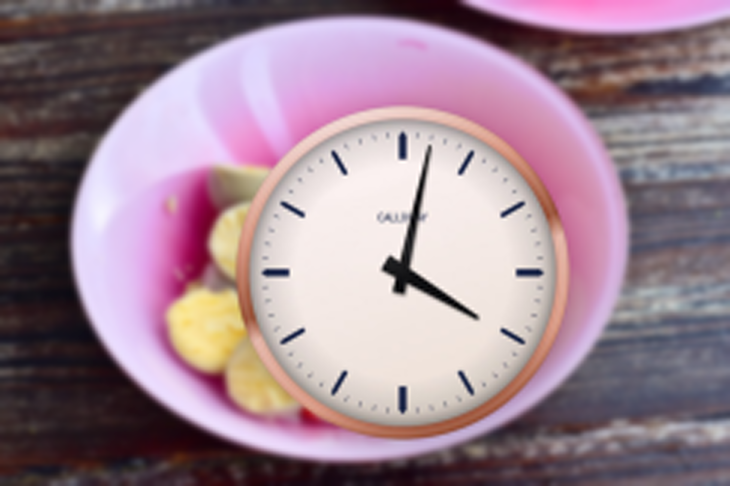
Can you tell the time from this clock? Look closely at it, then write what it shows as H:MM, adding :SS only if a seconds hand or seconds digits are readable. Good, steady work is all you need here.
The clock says 4:02
